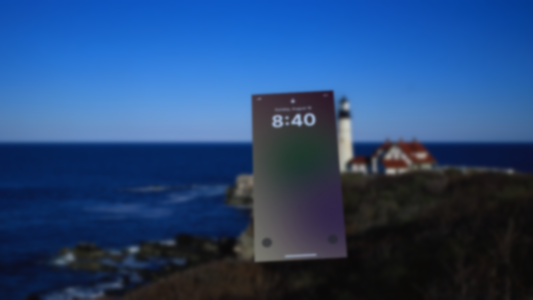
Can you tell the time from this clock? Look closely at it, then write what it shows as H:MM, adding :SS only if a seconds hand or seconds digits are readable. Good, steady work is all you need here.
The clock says 8:40
